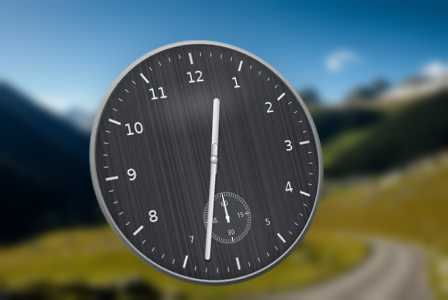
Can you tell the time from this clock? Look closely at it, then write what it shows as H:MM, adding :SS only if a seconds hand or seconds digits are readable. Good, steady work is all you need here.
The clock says 12:33
